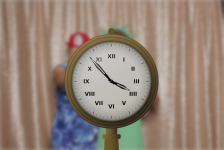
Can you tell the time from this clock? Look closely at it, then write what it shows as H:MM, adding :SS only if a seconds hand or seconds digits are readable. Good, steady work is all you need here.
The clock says 3:53
